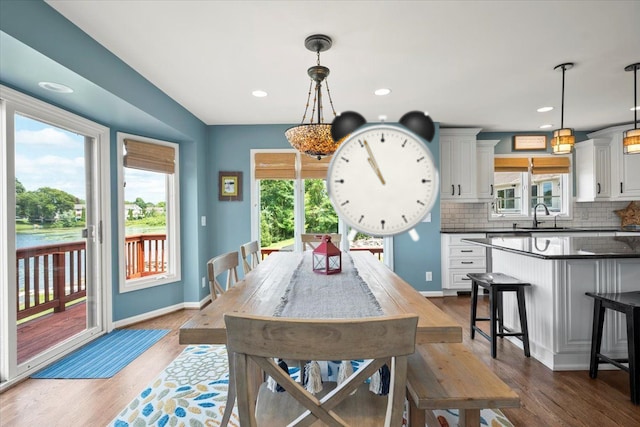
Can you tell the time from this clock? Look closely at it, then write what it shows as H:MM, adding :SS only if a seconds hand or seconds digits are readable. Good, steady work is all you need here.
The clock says 10:56
